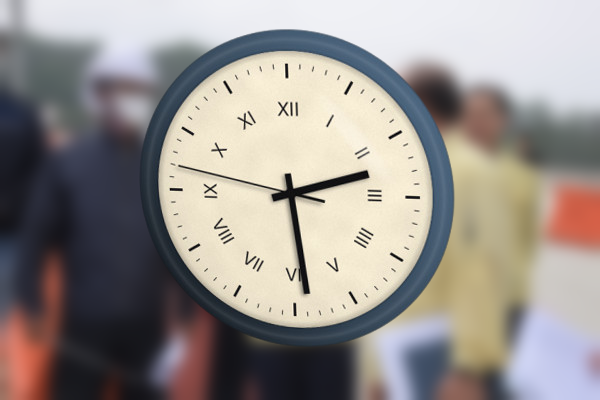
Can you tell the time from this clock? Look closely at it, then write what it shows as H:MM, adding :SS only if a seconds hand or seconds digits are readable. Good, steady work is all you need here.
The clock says 2:28:47
